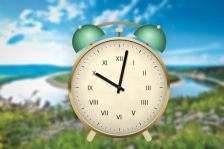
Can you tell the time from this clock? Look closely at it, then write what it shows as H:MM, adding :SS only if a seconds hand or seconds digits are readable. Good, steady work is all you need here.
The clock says 10:02
